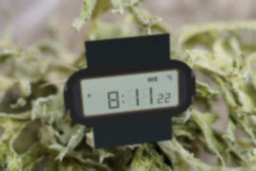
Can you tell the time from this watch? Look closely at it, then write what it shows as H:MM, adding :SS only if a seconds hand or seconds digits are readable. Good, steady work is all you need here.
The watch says 8:11
